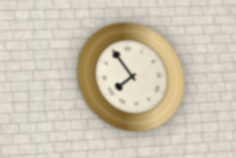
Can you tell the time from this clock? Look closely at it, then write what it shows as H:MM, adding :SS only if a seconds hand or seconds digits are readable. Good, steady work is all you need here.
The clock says 7:55
